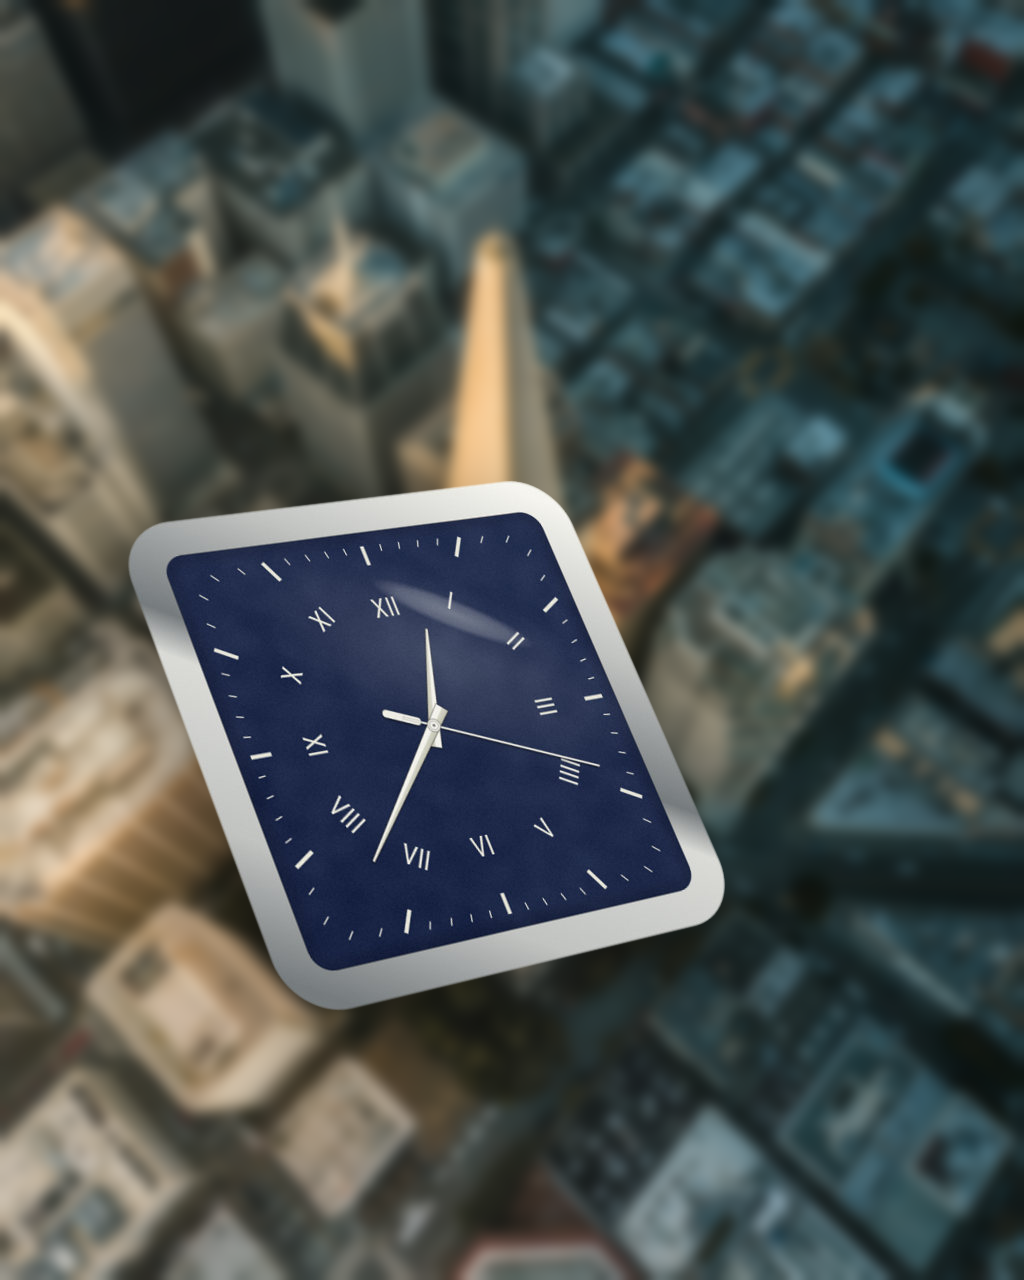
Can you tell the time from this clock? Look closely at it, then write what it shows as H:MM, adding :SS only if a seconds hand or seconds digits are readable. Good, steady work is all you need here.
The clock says 12:37:19
